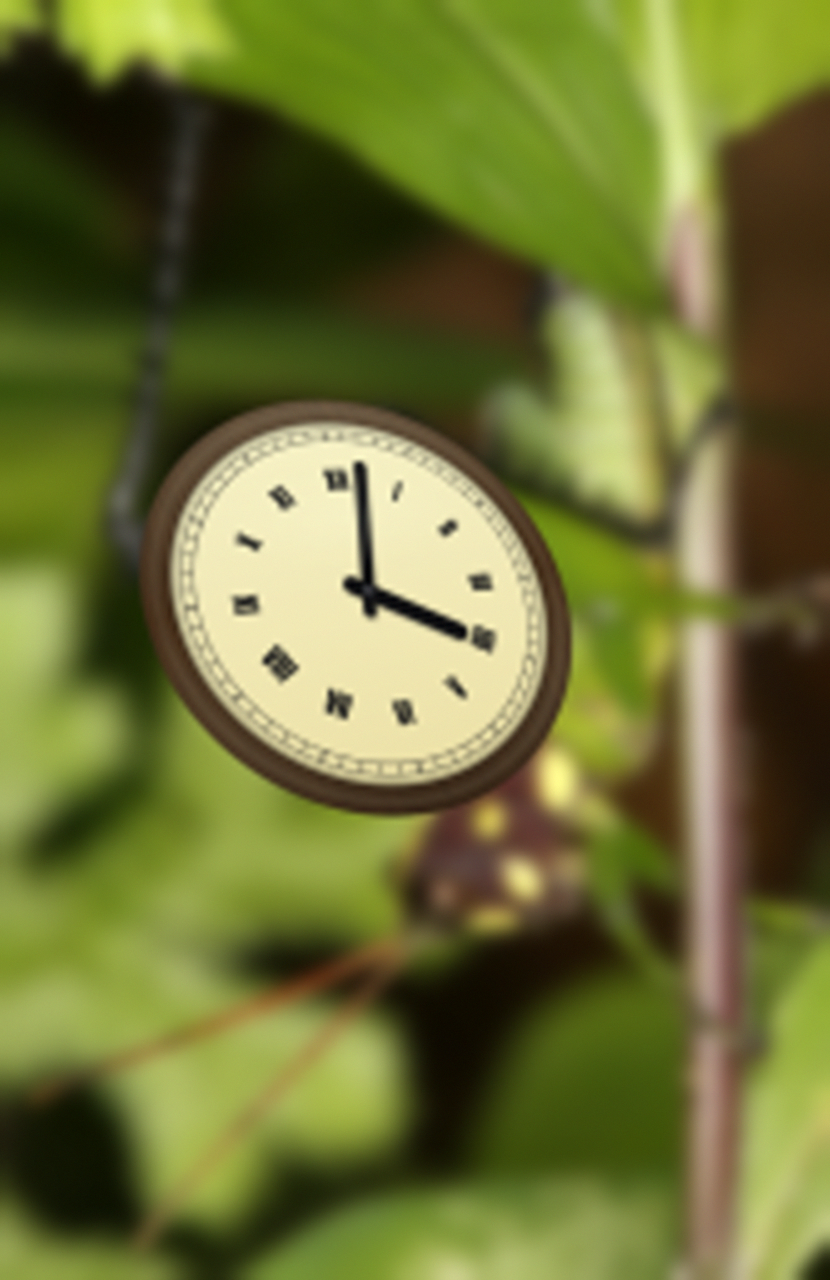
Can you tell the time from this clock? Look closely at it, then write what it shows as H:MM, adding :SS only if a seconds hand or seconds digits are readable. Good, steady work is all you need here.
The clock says 4:02
